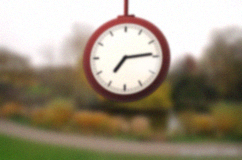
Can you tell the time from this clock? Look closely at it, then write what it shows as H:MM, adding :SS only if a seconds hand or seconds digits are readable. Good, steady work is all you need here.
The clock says 7:14
